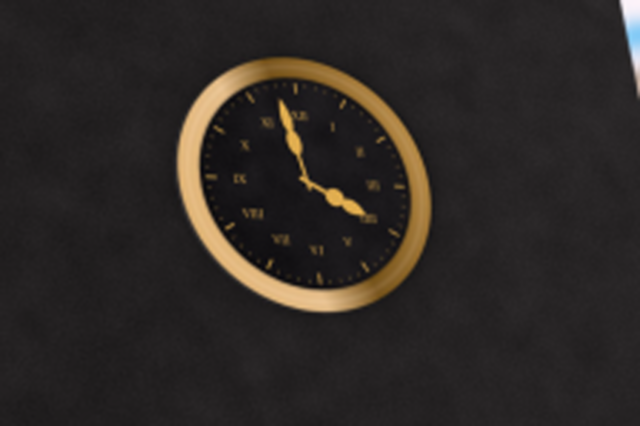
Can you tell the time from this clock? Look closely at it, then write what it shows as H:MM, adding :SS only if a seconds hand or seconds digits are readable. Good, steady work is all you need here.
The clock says 3:58
